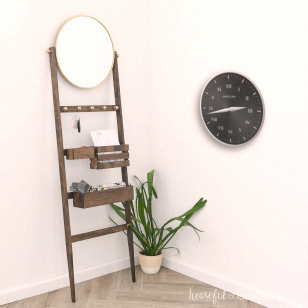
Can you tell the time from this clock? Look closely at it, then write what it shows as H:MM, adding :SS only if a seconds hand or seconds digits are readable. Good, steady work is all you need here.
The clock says 2:43
